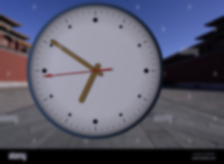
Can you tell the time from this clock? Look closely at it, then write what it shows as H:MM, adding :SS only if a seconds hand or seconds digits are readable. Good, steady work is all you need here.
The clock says 6:50:44
